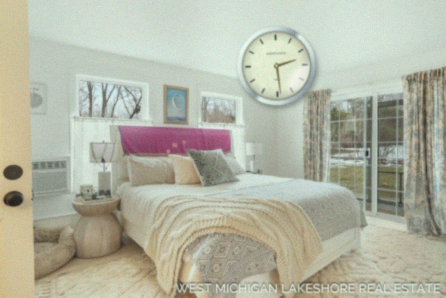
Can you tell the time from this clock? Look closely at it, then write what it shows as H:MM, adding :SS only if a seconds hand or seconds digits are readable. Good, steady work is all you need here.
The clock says 2:29
